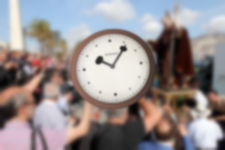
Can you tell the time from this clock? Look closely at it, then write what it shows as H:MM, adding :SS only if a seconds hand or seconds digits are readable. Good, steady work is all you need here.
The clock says 10:06
